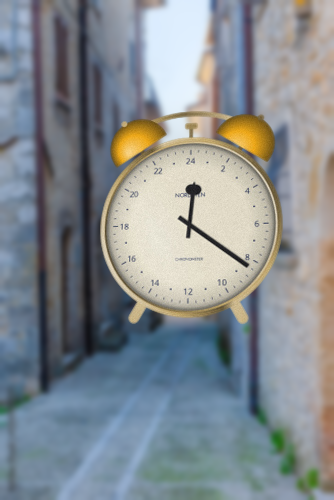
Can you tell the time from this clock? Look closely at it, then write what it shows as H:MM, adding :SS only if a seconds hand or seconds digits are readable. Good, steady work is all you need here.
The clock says 0:21
